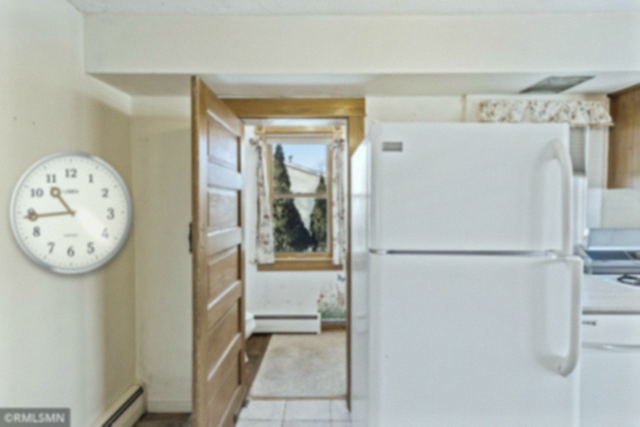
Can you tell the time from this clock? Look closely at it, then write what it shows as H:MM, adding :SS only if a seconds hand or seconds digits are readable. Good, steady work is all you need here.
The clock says 10:44
